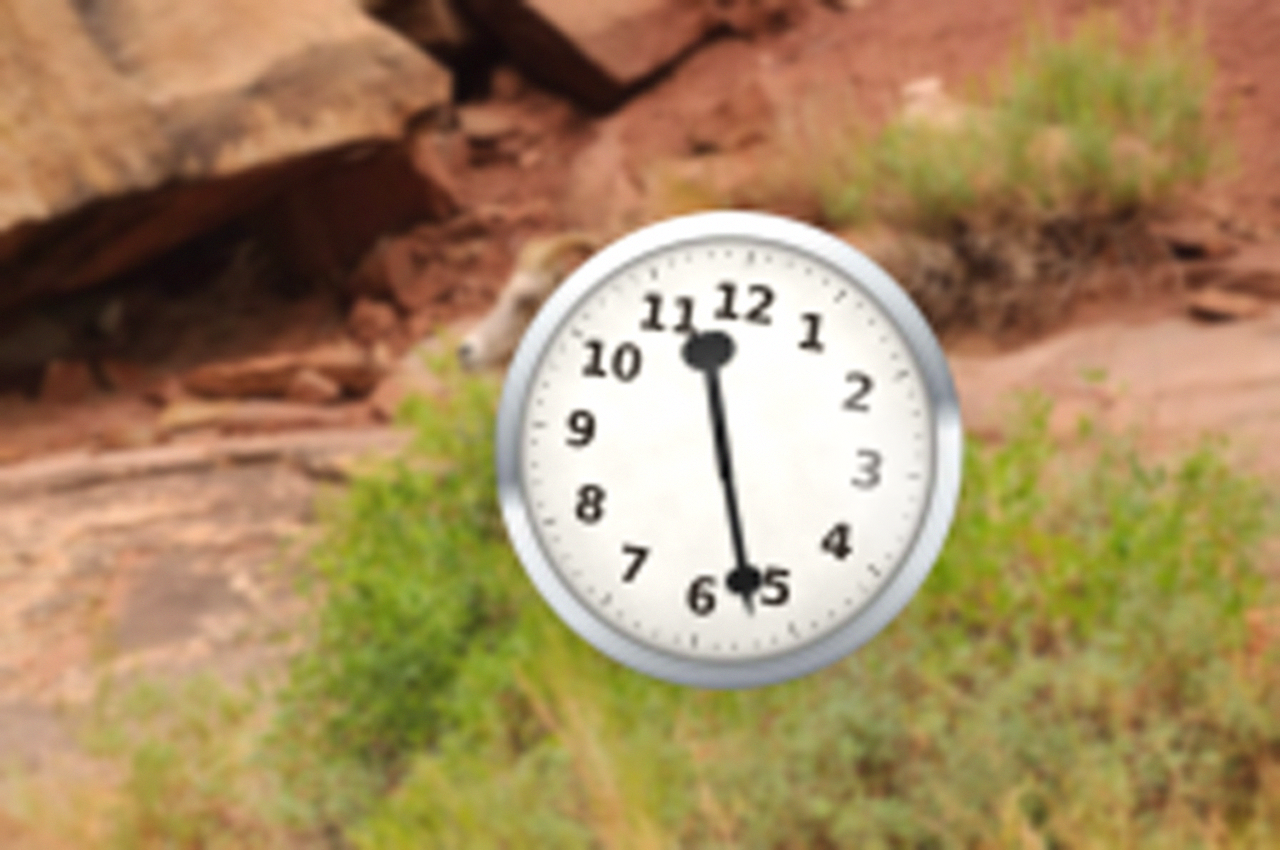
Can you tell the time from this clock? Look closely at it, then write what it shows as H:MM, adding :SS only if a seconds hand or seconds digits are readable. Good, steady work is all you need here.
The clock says 11:27
